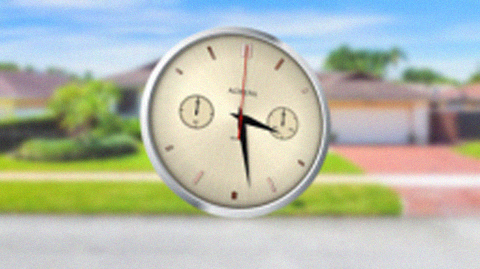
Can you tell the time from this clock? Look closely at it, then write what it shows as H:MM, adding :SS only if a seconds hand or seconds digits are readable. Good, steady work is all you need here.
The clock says 3:28
